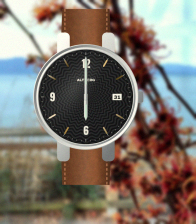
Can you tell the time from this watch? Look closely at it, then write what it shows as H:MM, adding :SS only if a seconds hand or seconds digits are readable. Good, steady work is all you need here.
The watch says 6:00
